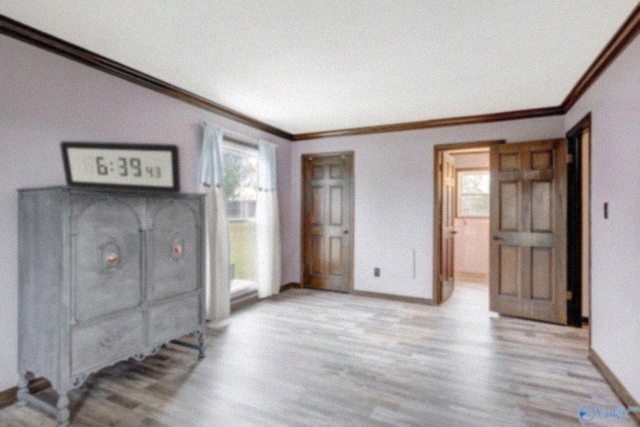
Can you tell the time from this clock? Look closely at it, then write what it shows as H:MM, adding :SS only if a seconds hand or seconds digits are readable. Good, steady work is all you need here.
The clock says 6:39
